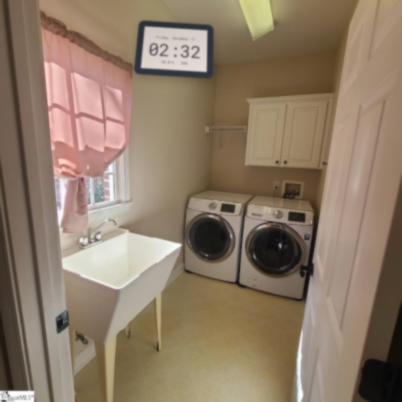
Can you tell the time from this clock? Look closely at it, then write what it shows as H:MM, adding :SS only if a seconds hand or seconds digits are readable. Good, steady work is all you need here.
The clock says 2:32
